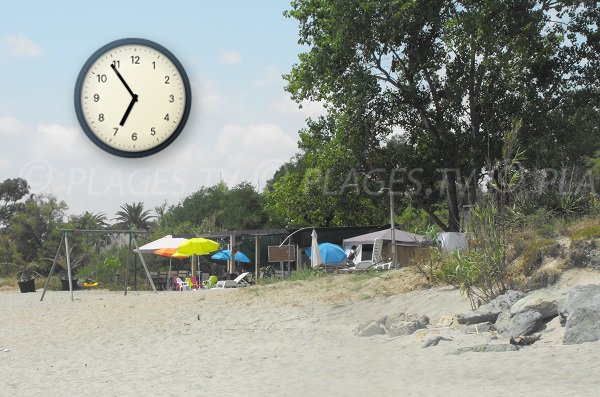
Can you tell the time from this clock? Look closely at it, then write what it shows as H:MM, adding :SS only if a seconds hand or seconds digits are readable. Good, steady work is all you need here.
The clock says 6:54
